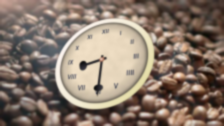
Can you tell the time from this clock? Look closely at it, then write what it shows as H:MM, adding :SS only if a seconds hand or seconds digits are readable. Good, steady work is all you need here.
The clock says 8:30
